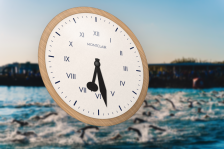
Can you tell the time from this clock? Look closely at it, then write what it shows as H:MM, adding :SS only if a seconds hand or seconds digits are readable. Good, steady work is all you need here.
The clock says 6:28
